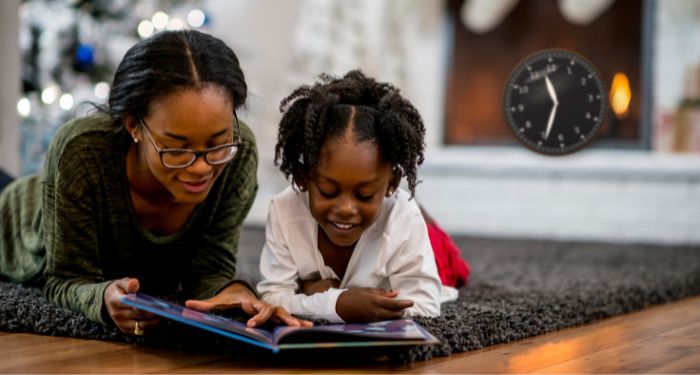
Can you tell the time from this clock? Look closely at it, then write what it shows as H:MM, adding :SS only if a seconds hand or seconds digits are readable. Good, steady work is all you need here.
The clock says 11:34
